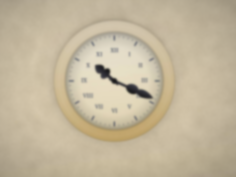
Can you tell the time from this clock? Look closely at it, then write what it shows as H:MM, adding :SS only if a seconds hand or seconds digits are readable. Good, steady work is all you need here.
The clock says 10:19
